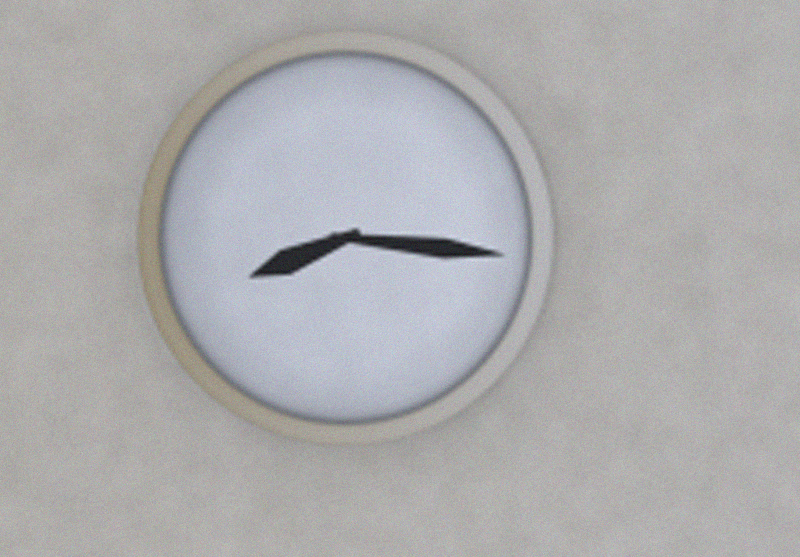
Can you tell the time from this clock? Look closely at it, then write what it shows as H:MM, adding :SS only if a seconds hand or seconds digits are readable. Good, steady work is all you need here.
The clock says 8:16
